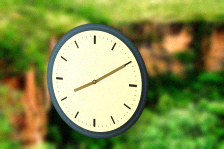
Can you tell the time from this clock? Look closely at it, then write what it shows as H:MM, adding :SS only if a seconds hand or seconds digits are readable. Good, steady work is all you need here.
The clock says 8:10
